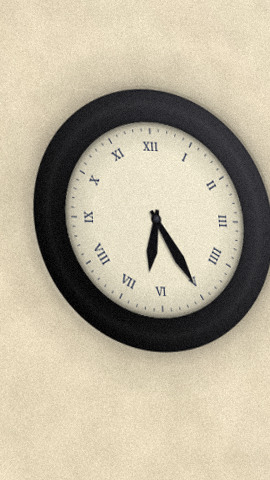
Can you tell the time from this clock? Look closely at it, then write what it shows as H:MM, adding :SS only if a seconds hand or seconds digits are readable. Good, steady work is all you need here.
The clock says 6:25
